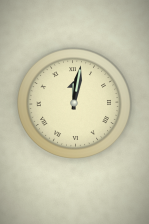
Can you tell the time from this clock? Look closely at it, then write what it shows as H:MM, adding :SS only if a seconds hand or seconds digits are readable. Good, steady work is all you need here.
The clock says 12:02
